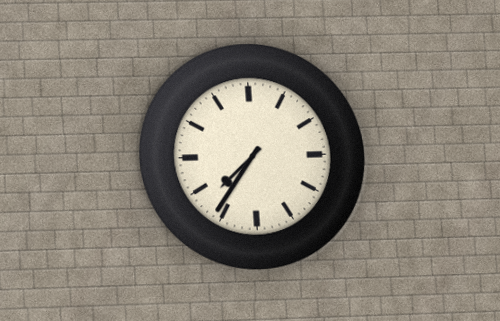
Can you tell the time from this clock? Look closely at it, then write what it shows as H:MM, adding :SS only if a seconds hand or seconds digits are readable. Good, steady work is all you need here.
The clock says 7:36
